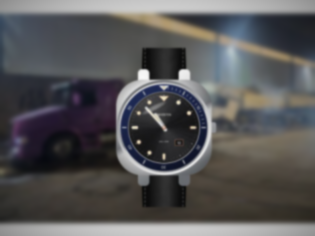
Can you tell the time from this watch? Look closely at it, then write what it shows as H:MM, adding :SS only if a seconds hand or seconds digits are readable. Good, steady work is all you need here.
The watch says 10:53
